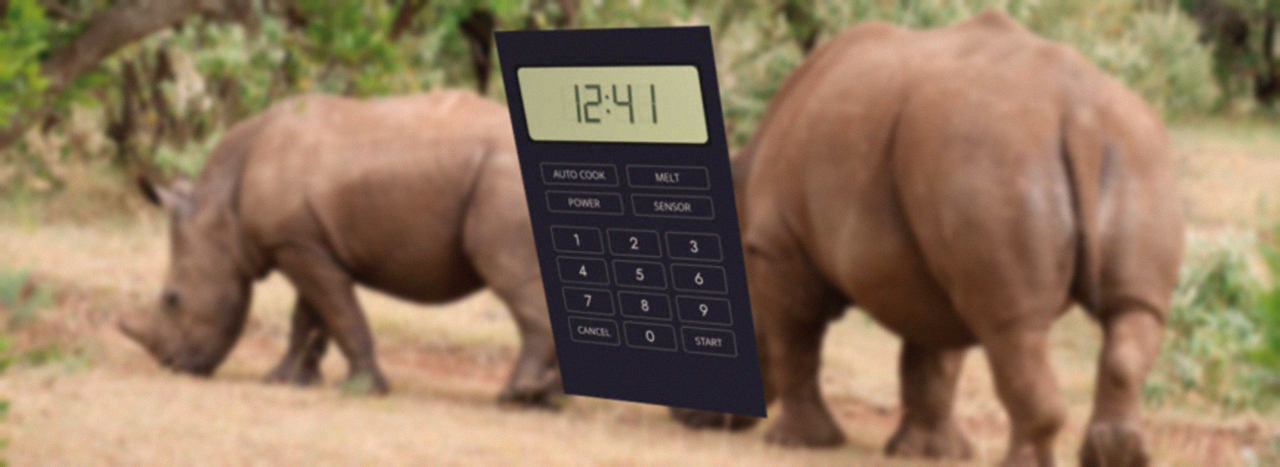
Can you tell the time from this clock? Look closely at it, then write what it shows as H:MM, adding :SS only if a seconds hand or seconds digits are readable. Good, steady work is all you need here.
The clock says 12:41
